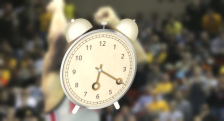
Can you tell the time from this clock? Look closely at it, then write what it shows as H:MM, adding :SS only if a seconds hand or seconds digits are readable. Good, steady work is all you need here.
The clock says 6:20
